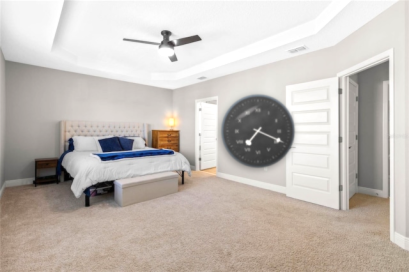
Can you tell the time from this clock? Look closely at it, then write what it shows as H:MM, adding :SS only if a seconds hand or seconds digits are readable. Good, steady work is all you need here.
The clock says 7:19
